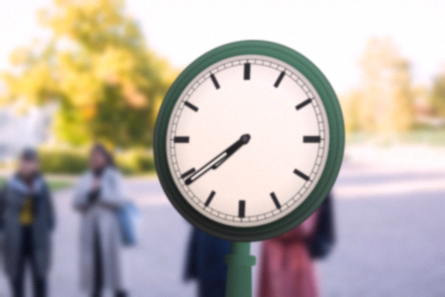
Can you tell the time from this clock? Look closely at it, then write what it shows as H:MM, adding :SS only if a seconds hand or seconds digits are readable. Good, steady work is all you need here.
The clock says 7:39
